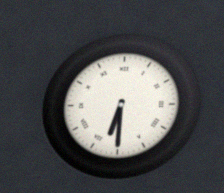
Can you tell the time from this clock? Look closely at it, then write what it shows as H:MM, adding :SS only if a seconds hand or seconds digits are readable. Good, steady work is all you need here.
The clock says 6:30
